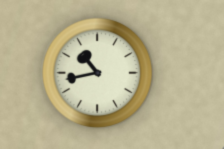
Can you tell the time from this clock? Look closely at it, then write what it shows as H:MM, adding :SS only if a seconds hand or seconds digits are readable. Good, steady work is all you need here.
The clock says 10:43
